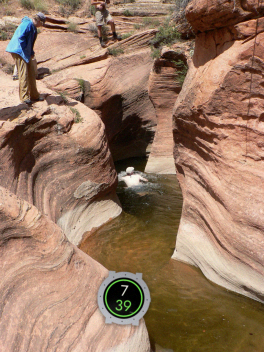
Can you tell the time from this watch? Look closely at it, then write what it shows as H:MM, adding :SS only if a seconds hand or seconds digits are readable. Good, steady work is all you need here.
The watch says 7:39
